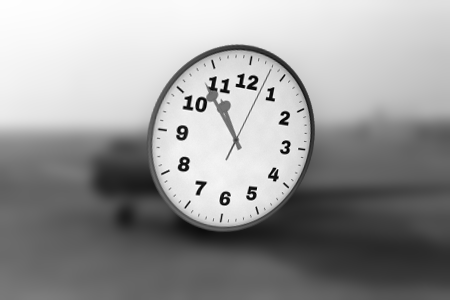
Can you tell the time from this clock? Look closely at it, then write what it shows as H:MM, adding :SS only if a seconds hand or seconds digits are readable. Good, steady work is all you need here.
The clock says 10:53:03
